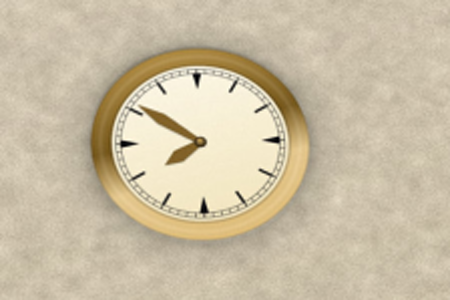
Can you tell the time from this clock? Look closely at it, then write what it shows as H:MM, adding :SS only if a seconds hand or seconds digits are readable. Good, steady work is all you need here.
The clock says 7:51
